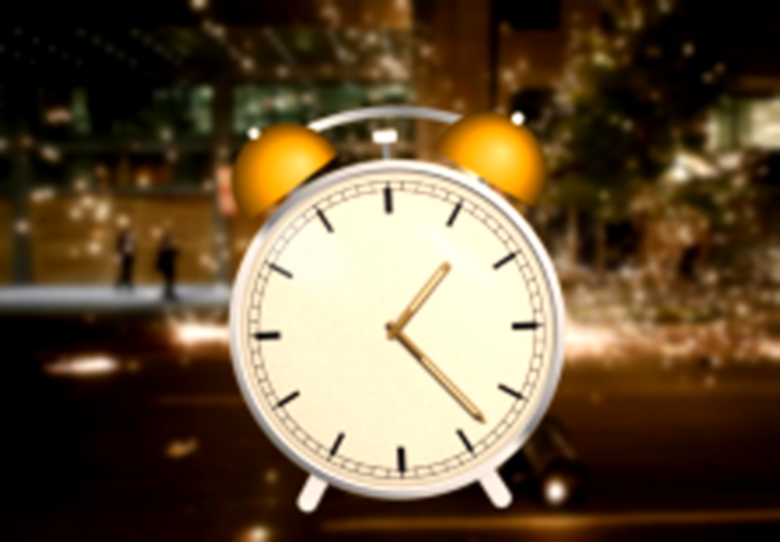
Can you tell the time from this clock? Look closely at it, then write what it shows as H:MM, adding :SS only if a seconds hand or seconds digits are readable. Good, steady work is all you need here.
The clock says 1:23
